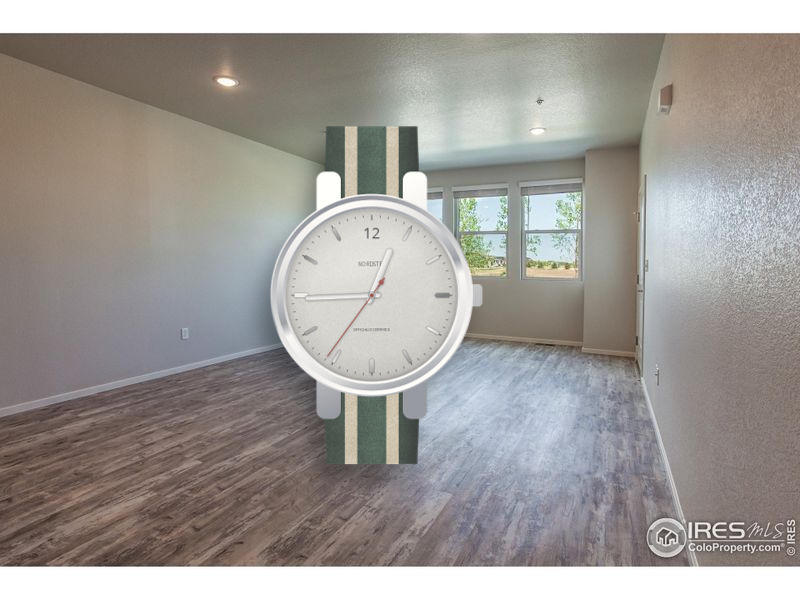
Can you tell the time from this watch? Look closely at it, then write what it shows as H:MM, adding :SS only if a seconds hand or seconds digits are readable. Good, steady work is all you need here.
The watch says 12:44:36
